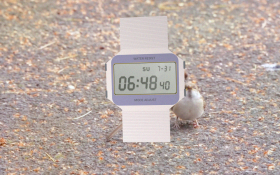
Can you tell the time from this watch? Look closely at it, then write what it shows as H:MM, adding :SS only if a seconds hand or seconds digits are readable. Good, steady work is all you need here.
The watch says 6:48:40
